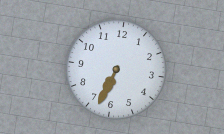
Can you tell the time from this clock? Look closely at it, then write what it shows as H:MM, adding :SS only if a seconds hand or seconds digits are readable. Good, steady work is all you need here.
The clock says 6:33
